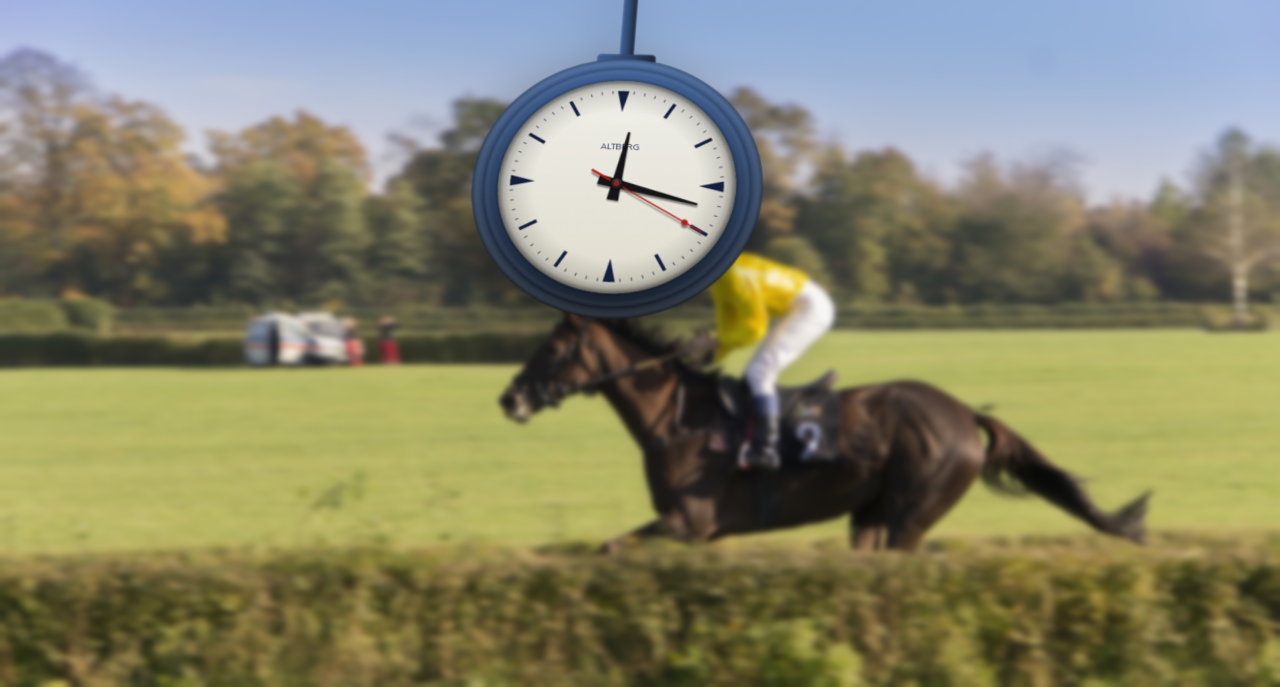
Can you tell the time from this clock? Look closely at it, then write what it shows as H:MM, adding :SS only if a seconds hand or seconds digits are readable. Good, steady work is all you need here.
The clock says 12:17:20
